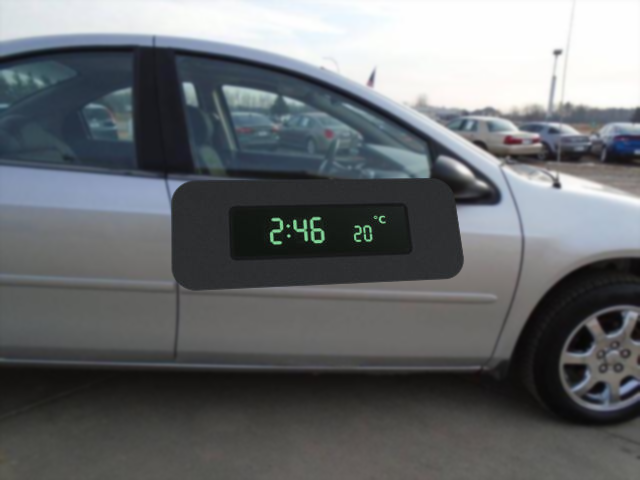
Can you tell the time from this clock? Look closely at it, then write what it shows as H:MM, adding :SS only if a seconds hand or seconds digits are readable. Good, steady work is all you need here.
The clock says 2:46
